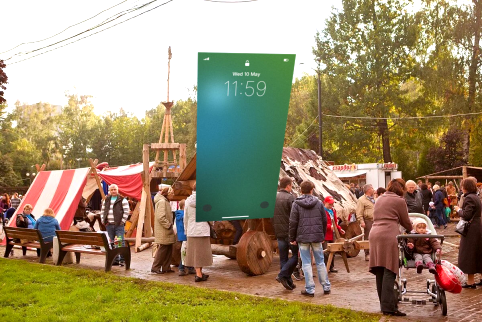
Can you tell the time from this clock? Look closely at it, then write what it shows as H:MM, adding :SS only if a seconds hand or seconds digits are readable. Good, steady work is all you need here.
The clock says 11:59
